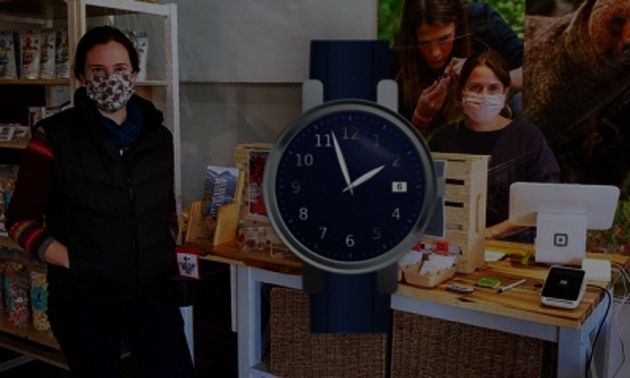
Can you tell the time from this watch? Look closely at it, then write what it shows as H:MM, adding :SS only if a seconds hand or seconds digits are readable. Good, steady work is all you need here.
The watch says 1:57
